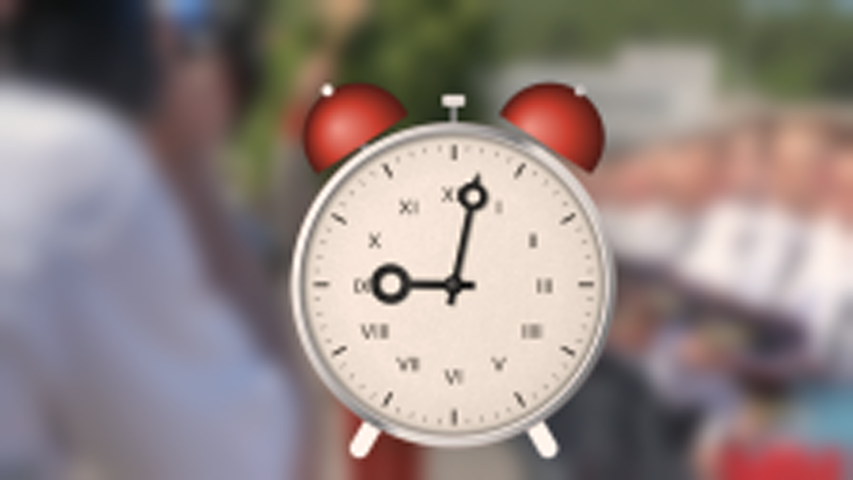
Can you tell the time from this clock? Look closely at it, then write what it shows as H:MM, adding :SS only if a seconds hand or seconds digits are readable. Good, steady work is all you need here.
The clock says 9:02
